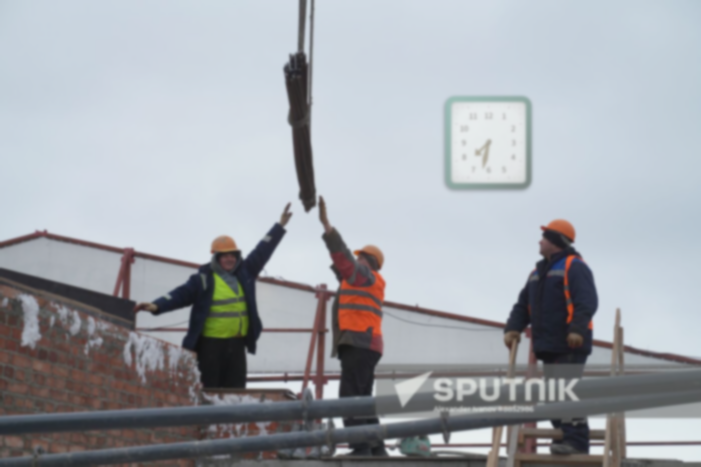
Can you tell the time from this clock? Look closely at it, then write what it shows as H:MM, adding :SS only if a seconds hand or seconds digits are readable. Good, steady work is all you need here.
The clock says 7:32
